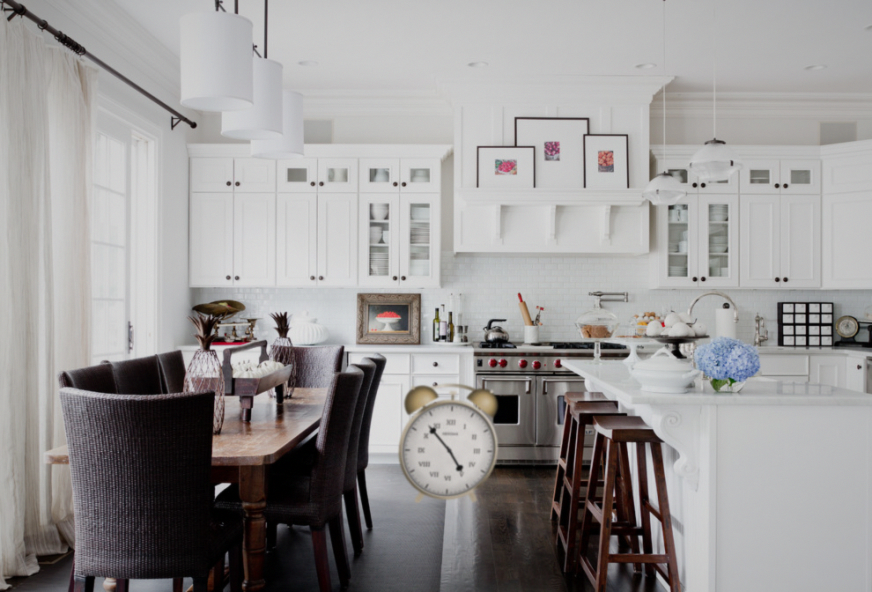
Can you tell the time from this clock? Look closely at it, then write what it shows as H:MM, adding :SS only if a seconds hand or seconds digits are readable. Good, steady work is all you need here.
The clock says 4:53
